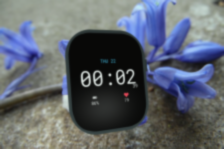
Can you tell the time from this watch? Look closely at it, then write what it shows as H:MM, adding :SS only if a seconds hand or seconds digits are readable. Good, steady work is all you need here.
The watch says 0:02
